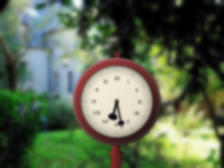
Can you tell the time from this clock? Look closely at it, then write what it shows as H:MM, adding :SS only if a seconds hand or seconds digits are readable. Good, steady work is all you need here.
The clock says 6:28
